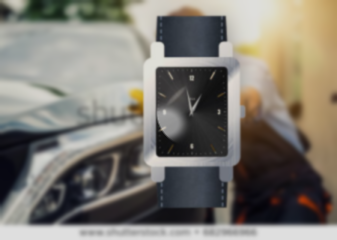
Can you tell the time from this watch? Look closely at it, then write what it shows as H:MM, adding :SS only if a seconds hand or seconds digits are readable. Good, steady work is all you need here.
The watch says 12:58
